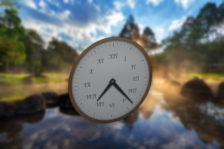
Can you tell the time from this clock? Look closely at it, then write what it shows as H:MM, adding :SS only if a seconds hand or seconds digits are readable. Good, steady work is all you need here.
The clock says 7:23
